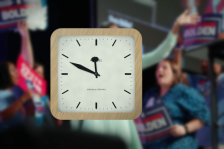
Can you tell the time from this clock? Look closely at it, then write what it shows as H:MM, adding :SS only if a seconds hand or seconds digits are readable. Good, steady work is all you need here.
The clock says 11:49
